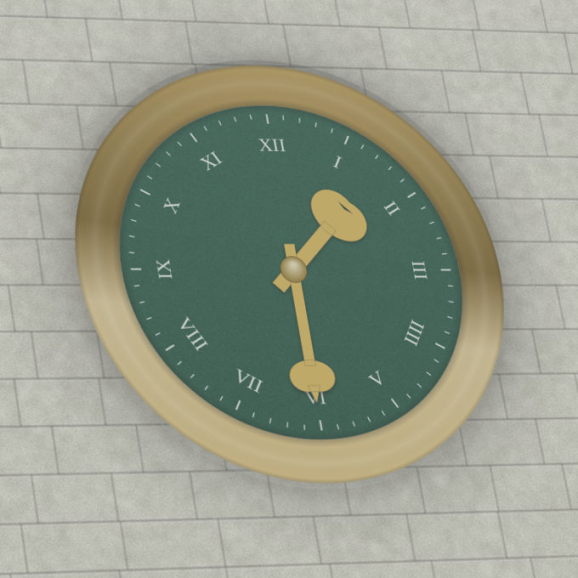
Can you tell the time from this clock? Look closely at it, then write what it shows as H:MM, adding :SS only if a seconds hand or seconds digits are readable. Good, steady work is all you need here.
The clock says 1:30
